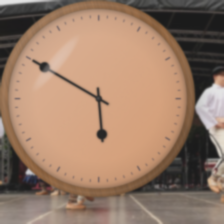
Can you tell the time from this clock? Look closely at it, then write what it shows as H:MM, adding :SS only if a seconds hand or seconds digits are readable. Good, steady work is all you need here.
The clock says 5:50
